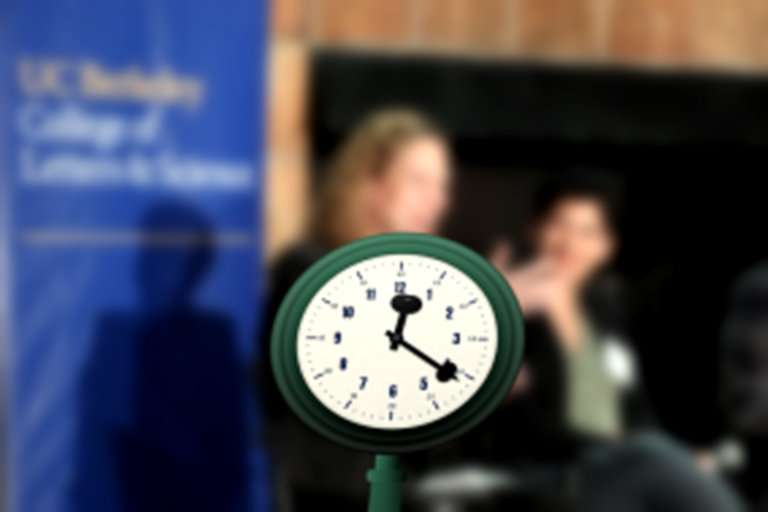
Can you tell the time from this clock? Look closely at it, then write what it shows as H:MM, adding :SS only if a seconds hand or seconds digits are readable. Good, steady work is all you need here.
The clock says 12:21
